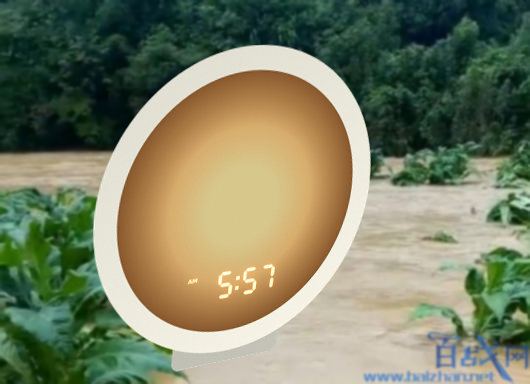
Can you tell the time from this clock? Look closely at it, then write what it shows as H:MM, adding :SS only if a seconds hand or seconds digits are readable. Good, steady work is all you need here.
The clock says 5:57
